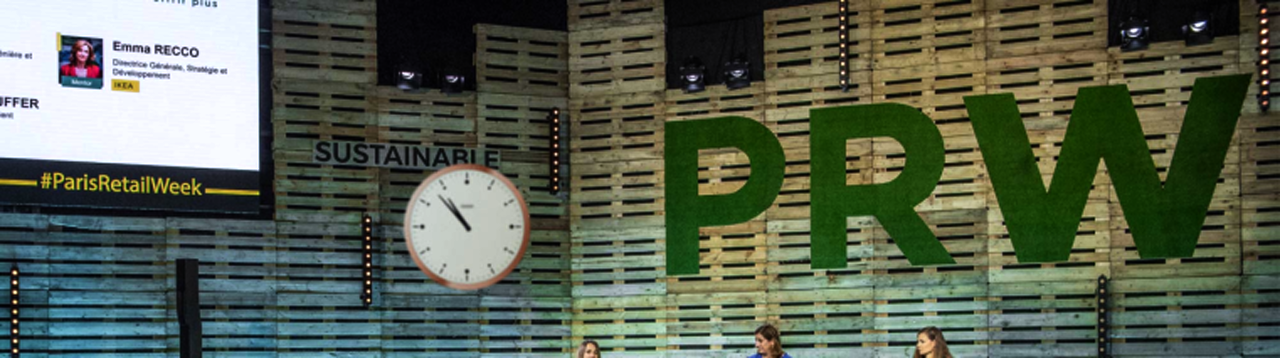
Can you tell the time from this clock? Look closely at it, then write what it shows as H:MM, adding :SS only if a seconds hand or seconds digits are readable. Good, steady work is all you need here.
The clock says 10:53
